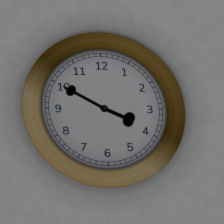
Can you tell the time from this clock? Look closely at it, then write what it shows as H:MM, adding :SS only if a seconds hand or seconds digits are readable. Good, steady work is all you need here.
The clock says 3:50
